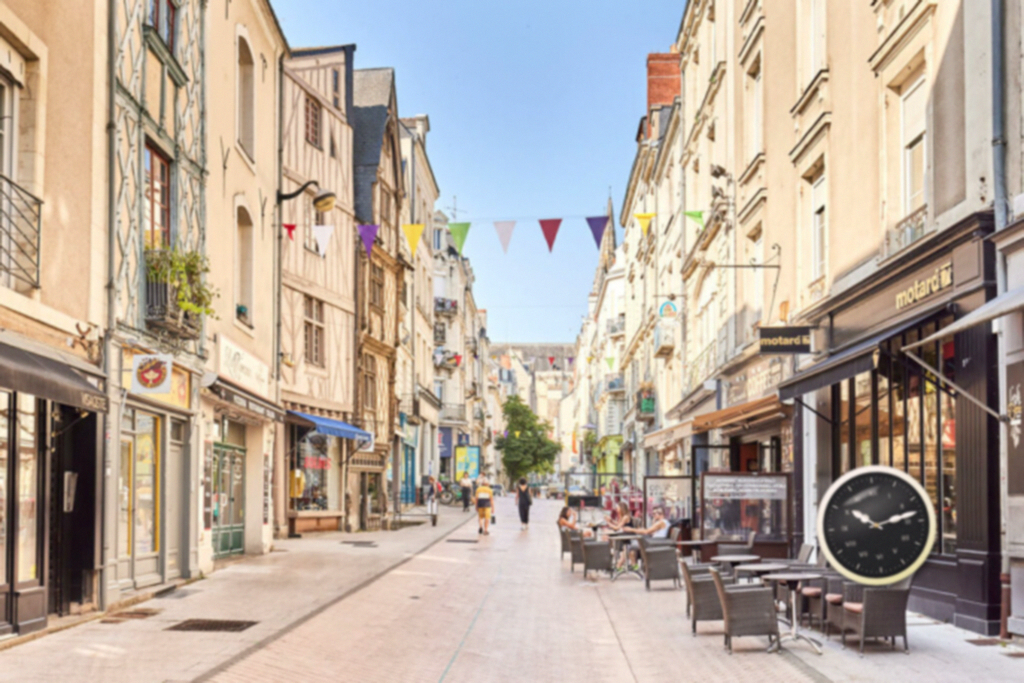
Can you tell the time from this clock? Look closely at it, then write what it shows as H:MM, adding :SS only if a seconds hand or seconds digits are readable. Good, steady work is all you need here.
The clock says 10:13
